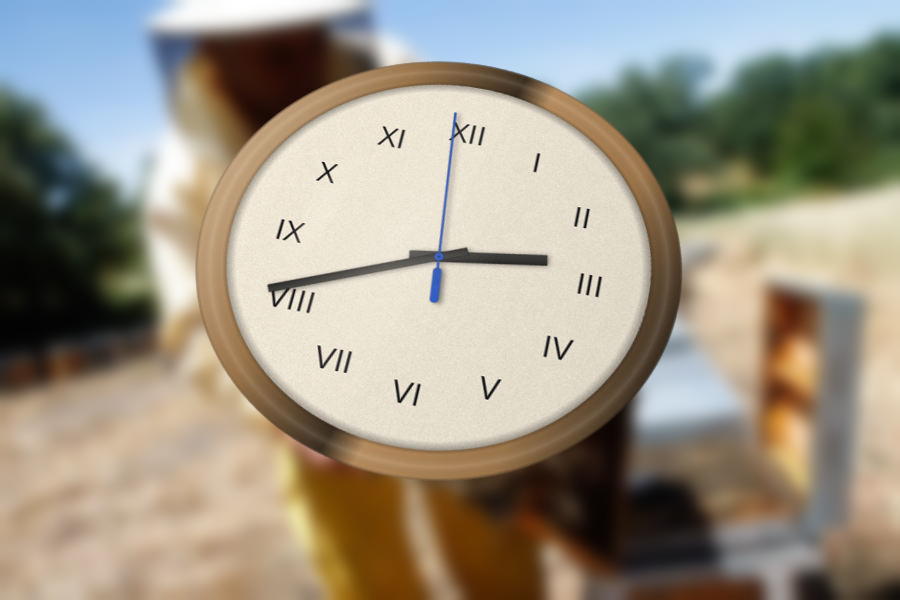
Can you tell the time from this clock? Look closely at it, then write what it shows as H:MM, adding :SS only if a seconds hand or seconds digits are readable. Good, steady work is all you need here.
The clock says 2:40:59
